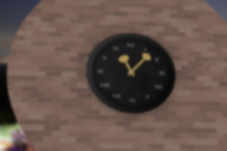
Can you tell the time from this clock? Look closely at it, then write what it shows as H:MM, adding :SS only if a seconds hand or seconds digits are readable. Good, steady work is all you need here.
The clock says 11:07
